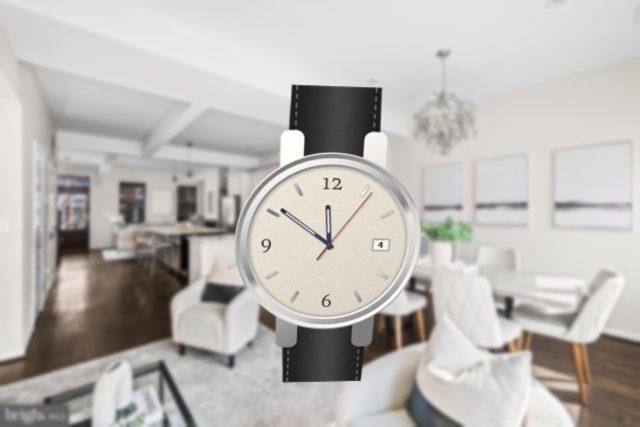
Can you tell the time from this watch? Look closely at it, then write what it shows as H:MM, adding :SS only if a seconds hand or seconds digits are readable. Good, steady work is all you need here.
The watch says 11:51:06
